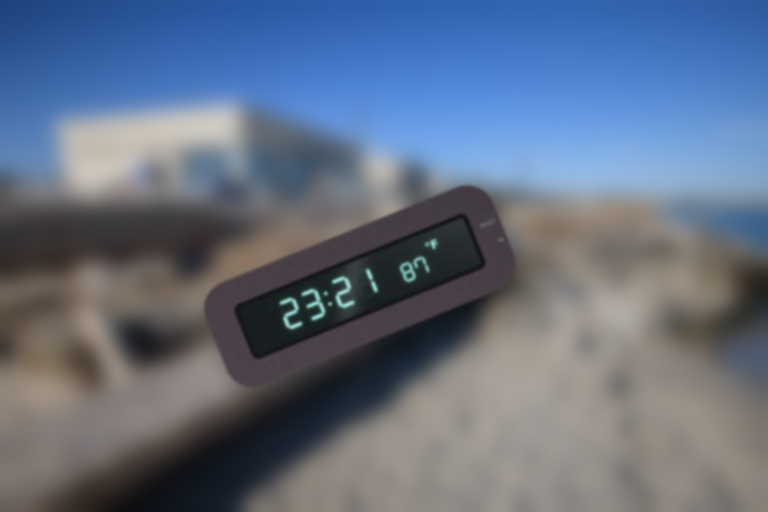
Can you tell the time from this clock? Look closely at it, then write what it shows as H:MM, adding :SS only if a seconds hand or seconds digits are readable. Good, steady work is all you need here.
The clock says 23:21
